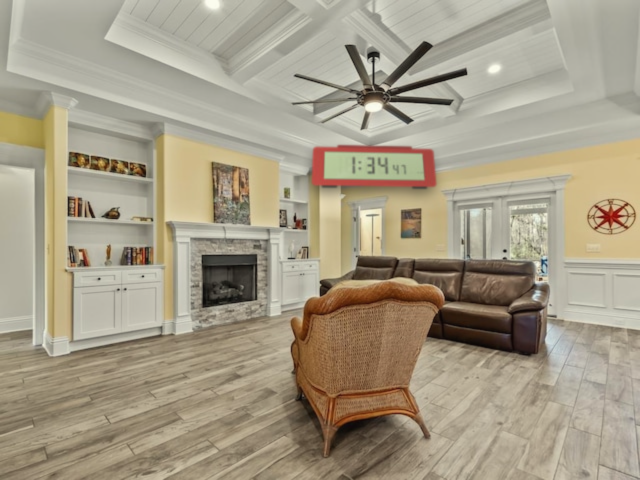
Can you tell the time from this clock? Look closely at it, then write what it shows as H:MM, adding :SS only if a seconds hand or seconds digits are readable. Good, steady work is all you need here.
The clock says 1:34
